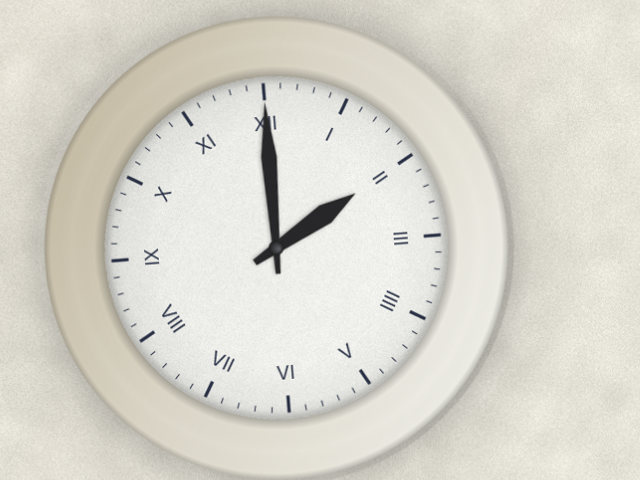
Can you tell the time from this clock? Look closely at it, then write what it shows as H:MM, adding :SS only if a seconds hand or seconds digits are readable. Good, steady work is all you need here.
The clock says 2:00
